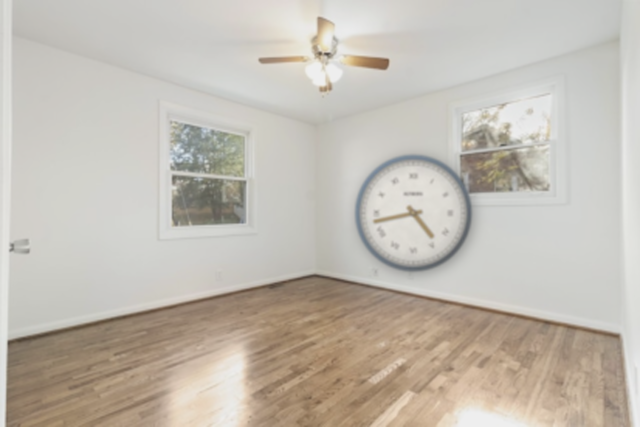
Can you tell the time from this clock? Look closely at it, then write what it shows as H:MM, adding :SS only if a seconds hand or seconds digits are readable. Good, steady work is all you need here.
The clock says 4:43
